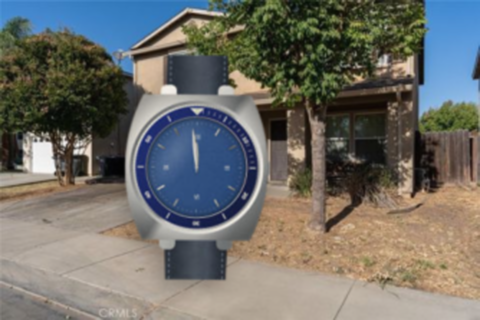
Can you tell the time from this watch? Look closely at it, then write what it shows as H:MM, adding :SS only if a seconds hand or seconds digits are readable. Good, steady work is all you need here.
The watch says 11:59
